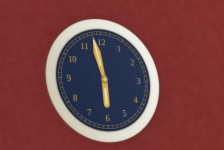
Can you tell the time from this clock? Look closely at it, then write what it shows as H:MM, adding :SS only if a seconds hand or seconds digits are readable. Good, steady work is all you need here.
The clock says 5:58
